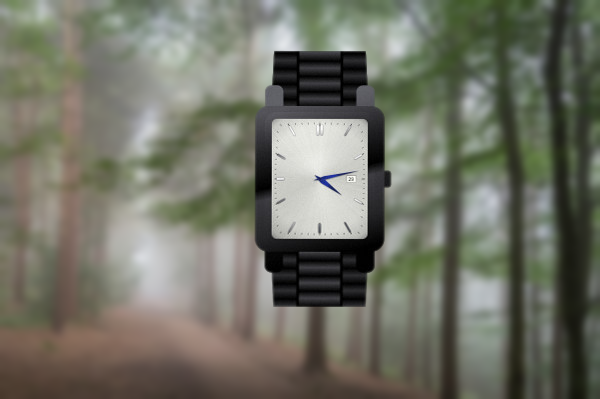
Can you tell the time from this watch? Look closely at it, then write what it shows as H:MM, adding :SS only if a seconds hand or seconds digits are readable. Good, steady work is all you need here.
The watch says 4:13
